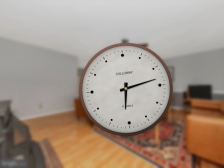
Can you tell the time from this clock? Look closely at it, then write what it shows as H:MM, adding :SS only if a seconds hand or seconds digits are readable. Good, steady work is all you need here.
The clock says 6:13
